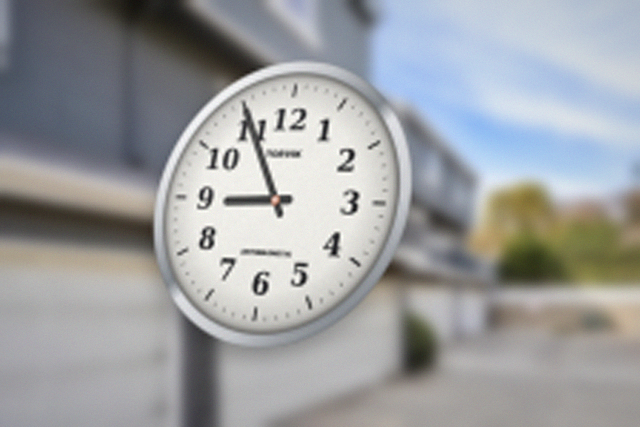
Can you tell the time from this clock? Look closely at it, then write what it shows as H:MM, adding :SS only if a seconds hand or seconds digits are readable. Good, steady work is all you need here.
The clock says 8:55
